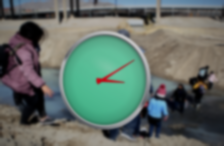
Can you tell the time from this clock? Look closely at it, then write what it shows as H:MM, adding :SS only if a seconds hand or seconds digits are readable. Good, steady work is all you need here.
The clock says 3:10
